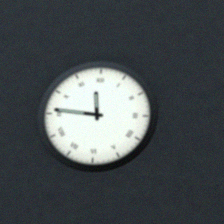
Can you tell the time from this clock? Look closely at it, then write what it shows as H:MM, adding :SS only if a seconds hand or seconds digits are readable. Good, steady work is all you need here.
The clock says 11:46
